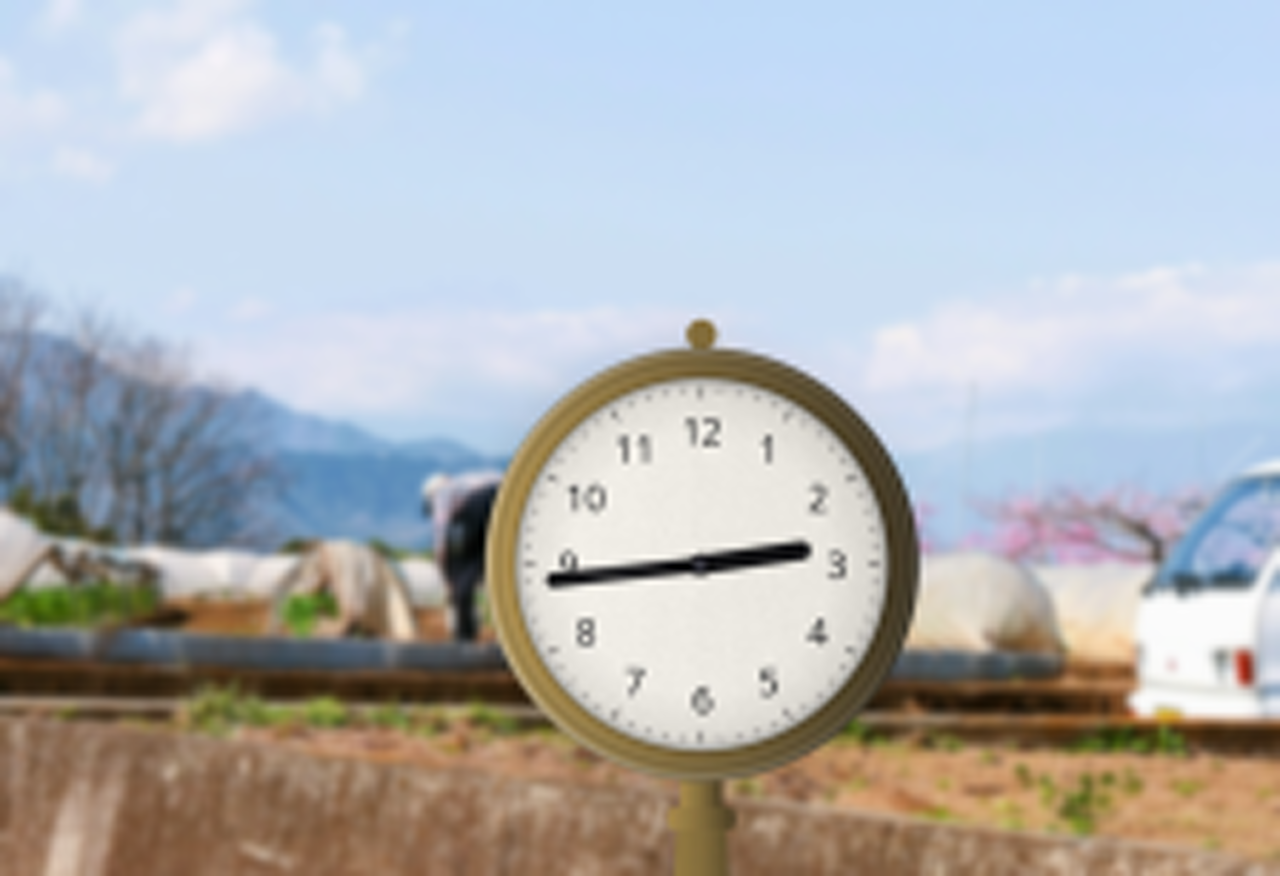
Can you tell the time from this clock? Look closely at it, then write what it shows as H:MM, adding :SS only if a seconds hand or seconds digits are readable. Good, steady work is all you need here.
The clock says 2:44
